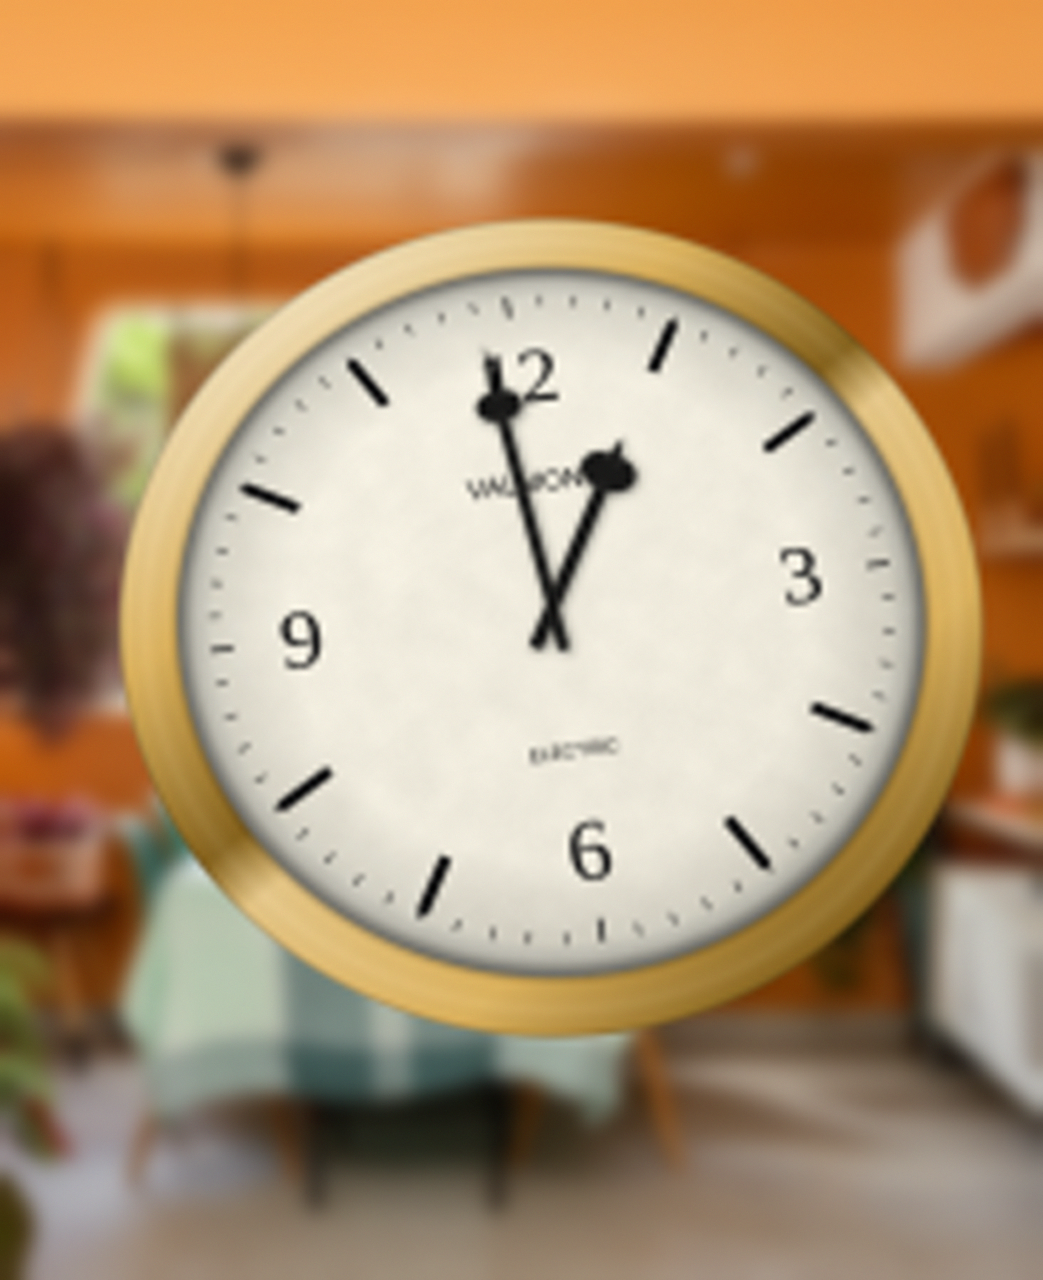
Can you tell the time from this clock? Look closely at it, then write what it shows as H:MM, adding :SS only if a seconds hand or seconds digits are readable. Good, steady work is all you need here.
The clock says 12:59
